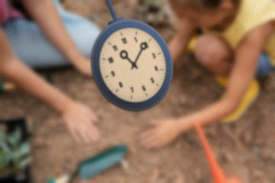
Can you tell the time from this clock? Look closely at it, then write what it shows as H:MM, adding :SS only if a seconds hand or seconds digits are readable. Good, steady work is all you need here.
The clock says 11:09
